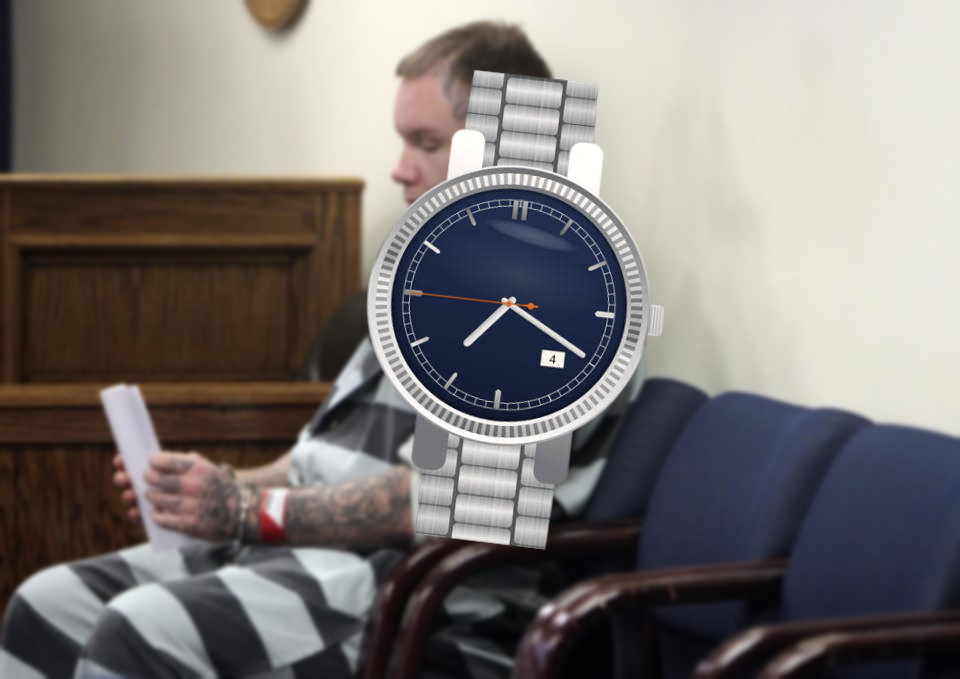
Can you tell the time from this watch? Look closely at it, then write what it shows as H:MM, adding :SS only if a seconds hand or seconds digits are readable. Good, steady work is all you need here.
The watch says 7:19:45
